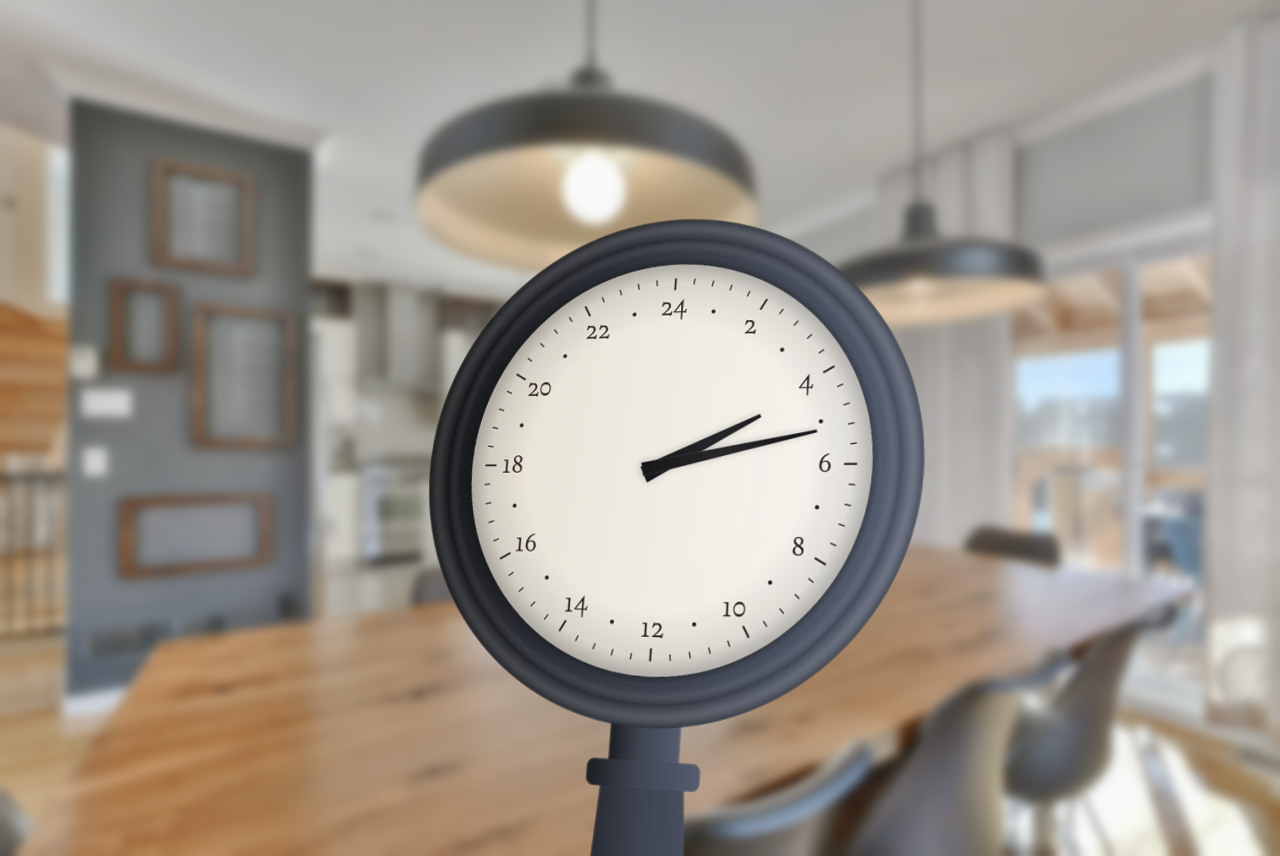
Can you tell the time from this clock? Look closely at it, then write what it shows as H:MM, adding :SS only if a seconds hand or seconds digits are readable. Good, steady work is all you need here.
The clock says 4:13
